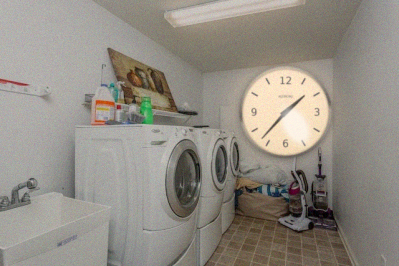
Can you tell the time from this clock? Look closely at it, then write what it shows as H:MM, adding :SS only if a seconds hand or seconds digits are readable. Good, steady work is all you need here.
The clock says 1:37
